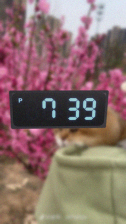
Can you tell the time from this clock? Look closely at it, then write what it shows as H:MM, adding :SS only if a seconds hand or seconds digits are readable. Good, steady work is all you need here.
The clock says 7:39
